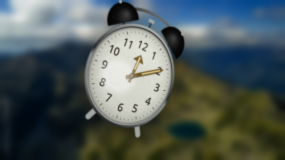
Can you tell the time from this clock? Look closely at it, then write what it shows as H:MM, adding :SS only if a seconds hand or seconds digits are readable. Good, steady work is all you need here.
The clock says 12:10
